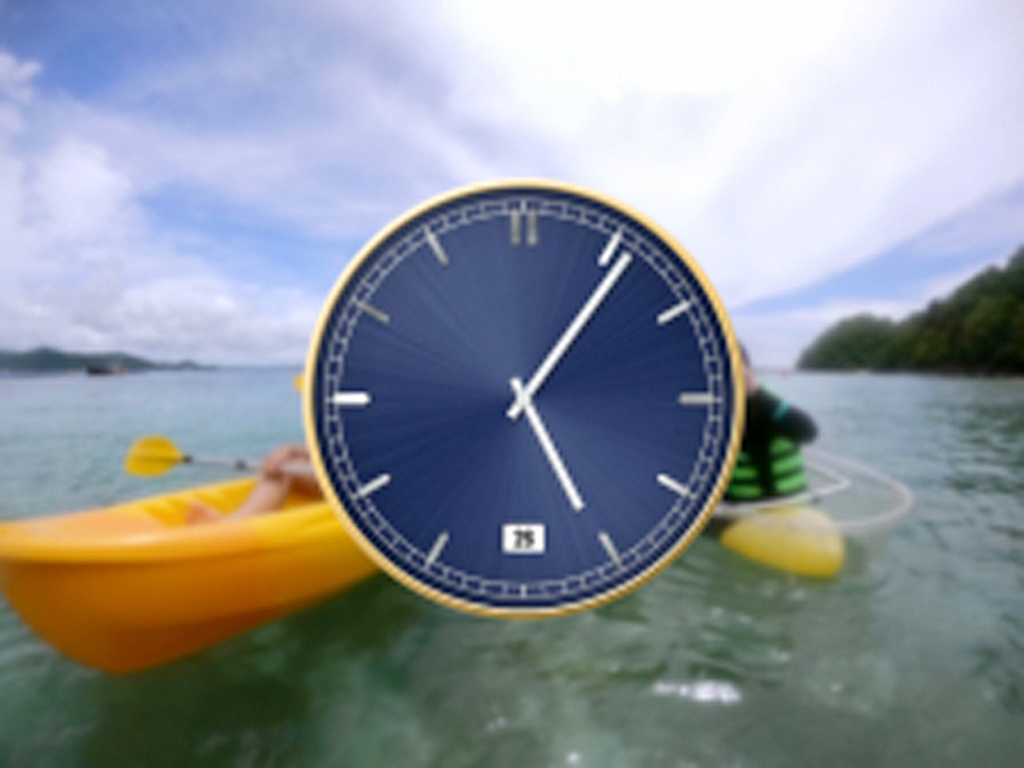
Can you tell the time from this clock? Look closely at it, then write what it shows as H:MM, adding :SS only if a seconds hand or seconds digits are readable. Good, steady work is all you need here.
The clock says 5:06
